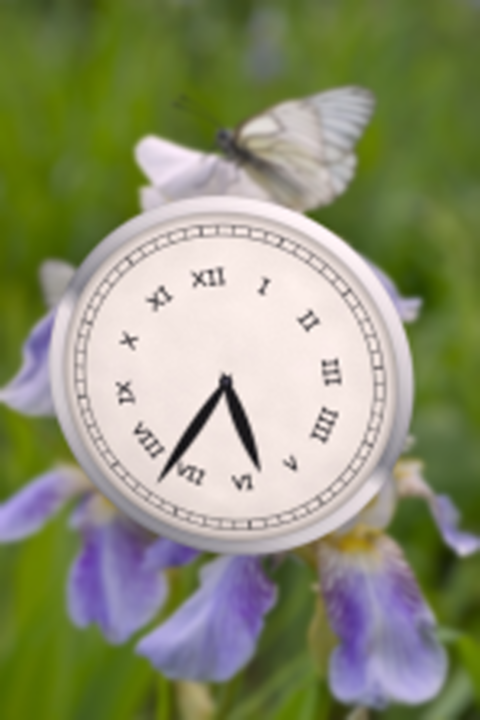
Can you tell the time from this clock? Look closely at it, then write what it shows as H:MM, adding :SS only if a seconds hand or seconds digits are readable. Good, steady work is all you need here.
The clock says 5:37
